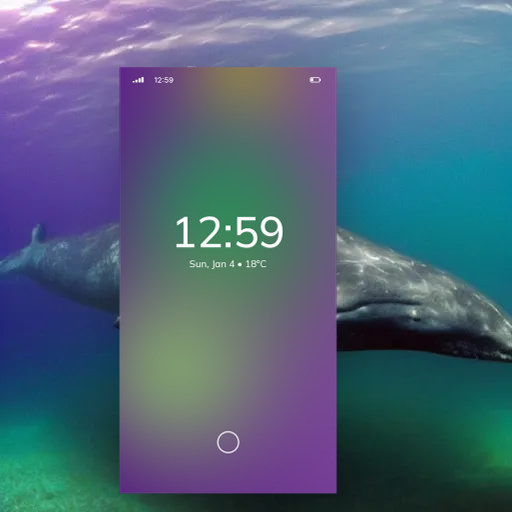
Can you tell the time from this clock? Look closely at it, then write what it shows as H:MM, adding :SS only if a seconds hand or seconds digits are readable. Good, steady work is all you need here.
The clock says 12:59
